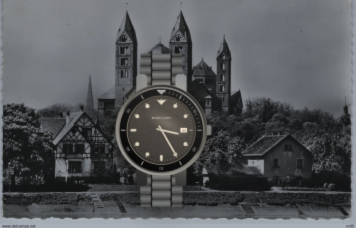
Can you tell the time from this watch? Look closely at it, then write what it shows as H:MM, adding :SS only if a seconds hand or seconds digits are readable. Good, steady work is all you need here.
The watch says 3:25
